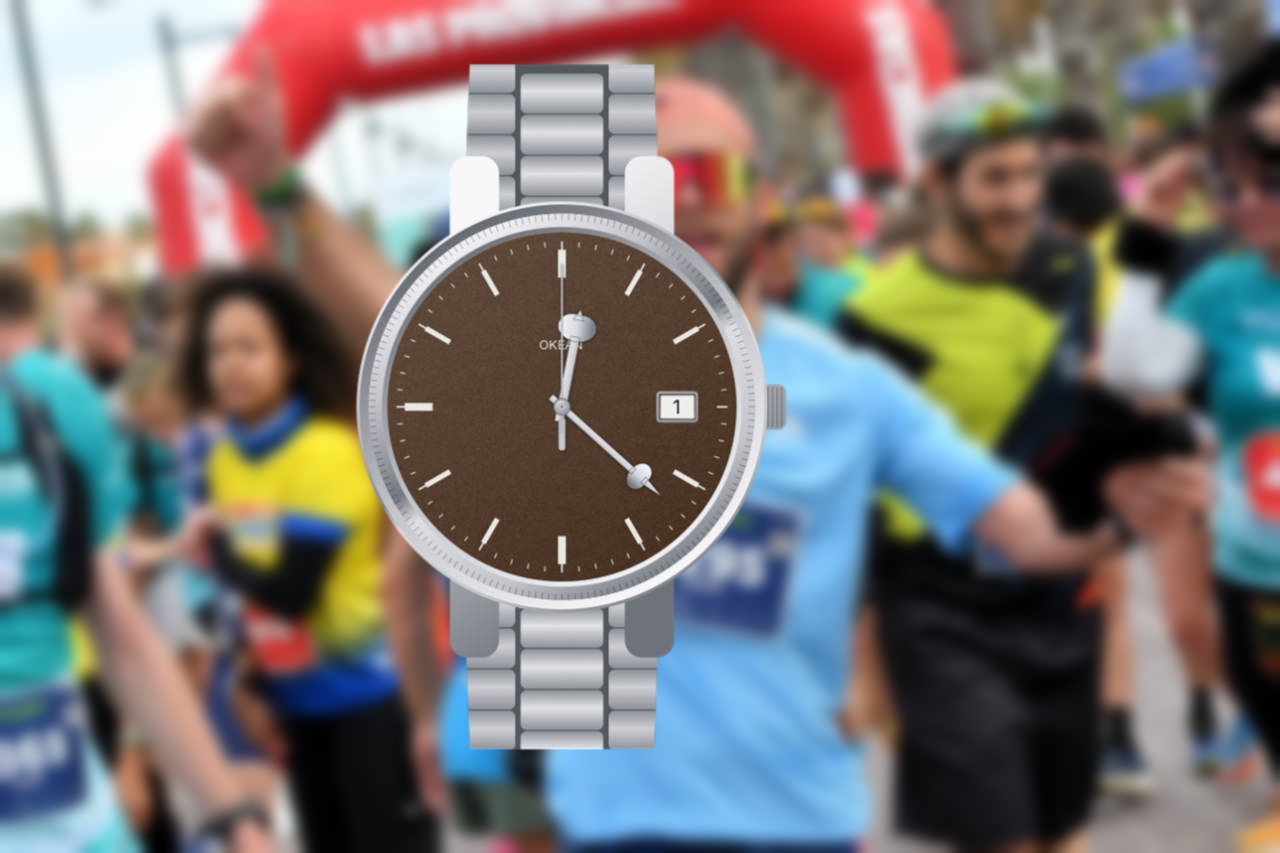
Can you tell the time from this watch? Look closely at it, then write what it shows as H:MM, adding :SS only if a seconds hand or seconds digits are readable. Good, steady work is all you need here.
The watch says 12:22:00
